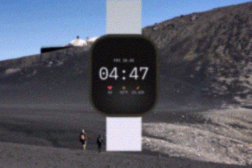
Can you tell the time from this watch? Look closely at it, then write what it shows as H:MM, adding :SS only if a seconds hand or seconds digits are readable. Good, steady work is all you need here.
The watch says 4:47
